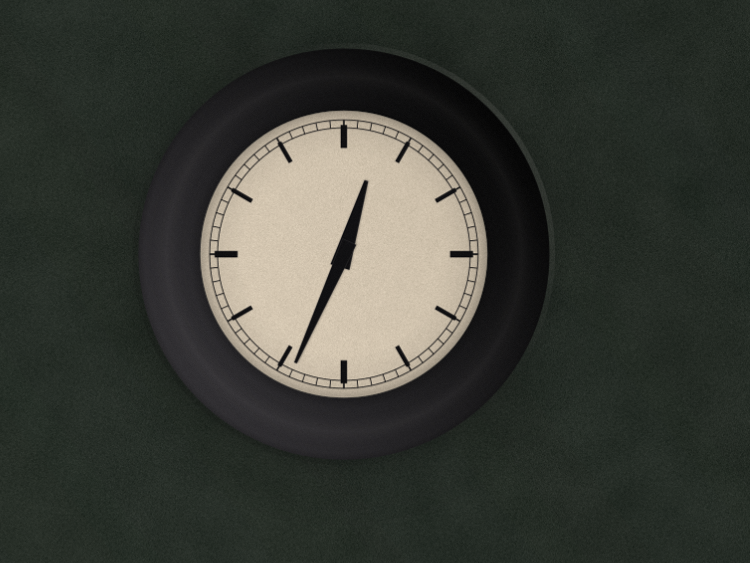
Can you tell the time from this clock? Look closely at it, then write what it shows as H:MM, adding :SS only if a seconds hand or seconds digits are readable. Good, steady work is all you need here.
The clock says 12:34
